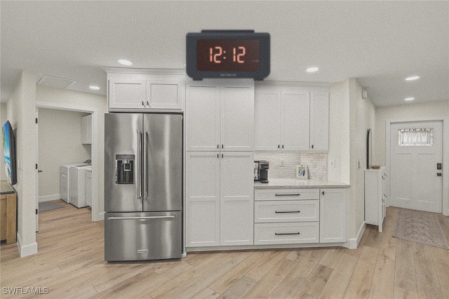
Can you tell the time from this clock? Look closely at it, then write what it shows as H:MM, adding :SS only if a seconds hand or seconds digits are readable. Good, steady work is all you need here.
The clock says 12:12
